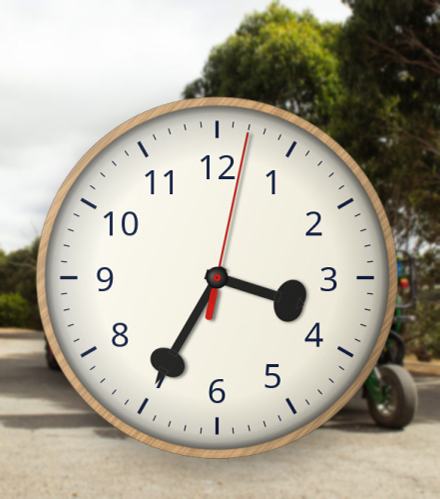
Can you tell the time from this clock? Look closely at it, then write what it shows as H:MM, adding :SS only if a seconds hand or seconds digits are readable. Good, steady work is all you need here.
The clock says 3:35:02
